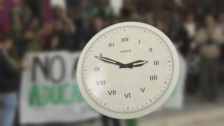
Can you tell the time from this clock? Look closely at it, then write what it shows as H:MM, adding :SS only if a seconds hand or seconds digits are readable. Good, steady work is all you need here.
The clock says 2:49
